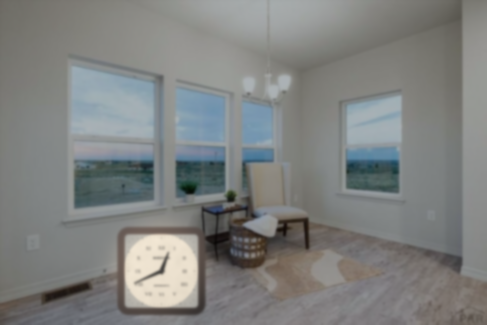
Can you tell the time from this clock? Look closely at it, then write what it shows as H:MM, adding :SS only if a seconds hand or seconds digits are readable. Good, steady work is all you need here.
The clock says 12:41
